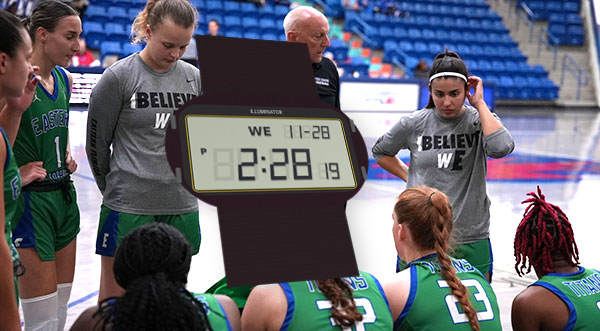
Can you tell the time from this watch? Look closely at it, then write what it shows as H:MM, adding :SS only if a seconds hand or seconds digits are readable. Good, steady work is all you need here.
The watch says 2:28:19
